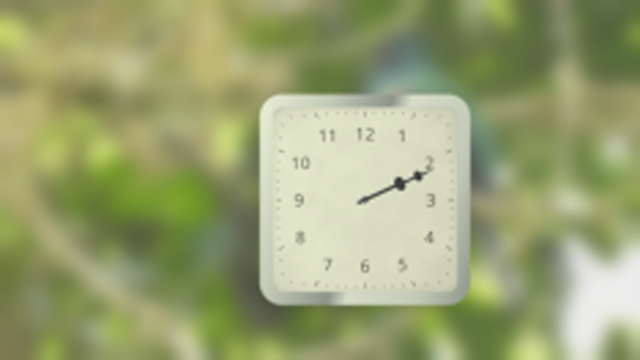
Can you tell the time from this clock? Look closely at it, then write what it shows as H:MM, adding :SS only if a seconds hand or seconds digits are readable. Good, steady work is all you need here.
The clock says 2:11
